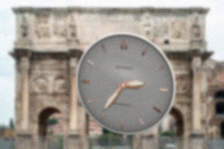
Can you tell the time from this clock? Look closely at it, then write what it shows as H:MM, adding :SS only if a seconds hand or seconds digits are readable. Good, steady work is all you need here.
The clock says 2:36
